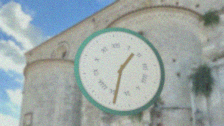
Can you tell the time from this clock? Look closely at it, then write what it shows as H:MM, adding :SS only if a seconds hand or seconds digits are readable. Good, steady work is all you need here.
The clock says 1:34
